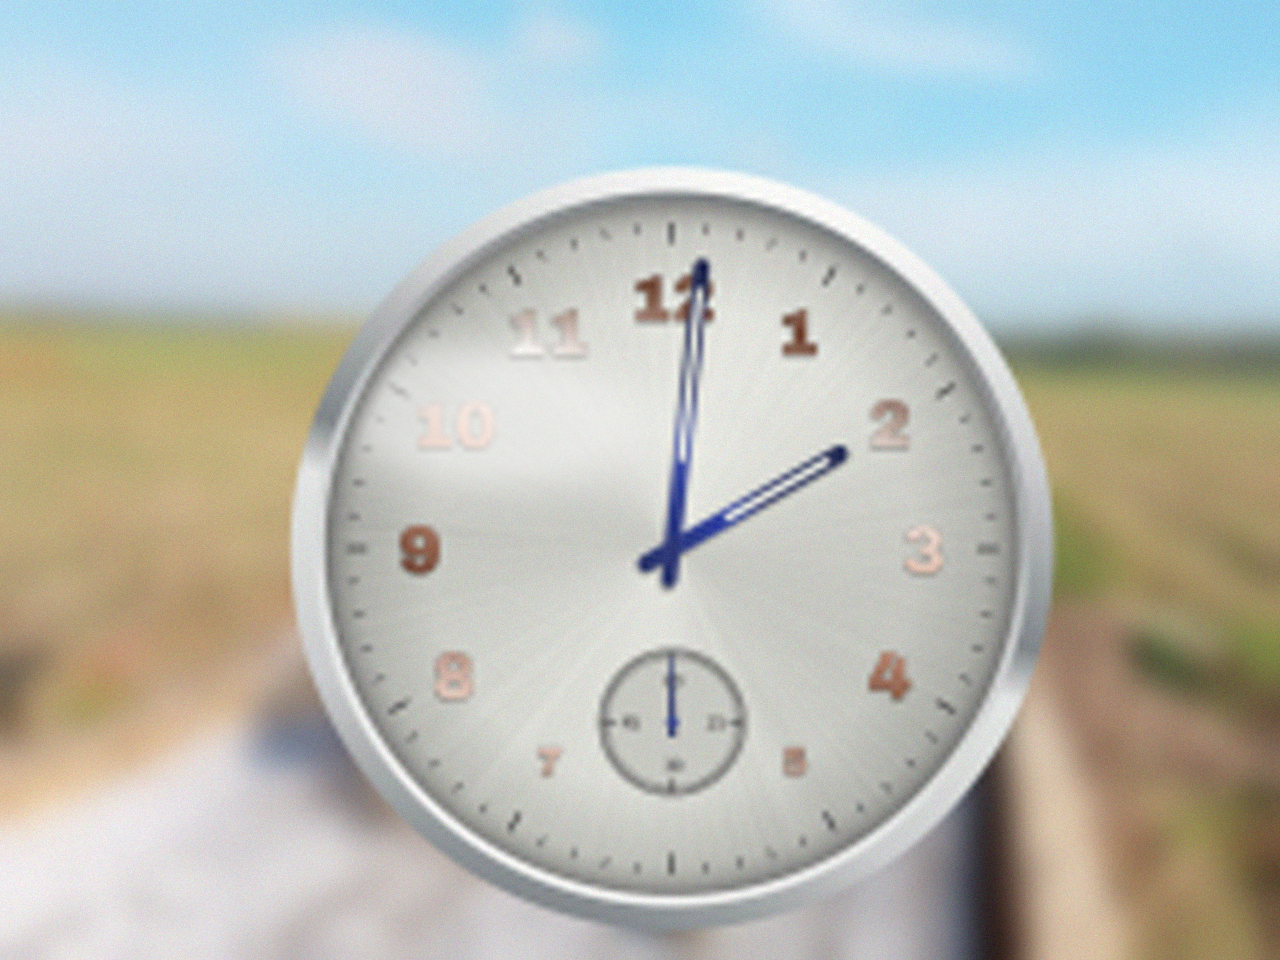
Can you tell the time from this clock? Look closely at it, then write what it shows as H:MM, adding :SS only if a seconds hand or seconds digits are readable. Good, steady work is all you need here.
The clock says 2:01
